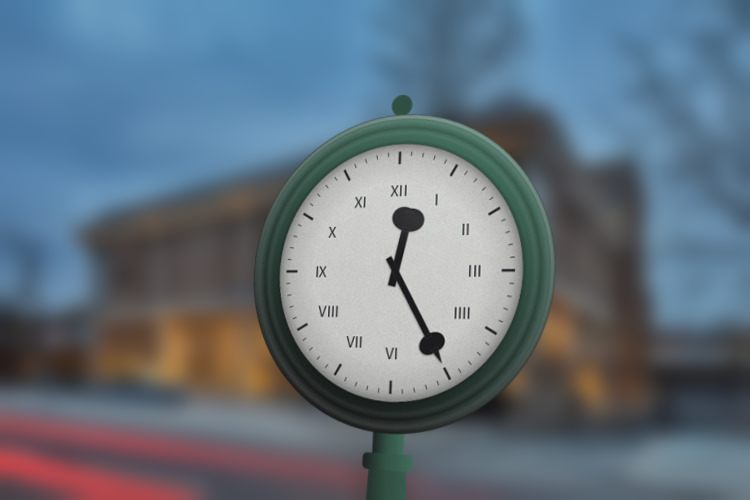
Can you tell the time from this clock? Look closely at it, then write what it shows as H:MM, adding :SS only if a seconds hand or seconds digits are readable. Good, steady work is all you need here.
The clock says 12:25
